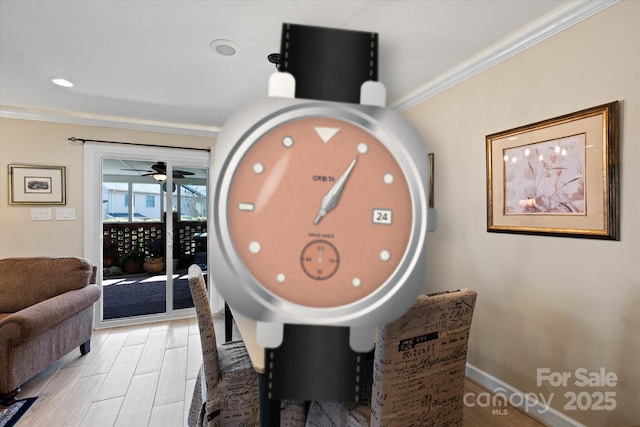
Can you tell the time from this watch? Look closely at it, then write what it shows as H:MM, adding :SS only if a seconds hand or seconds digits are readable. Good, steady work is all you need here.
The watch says 1:05
